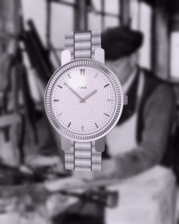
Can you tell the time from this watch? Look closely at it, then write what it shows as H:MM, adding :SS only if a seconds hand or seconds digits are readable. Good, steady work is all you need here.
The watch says 1:52
